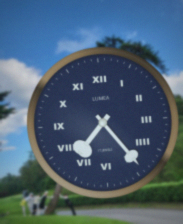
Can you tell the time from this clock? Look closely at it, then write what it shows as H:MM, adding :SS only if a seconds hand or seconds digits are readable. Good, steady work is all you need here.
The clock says 7:24
